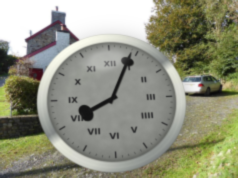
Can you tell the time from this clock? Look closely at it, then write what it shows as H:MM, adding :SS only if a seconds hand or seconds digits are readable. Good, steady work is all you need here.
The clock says 8:04
